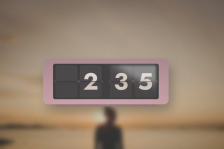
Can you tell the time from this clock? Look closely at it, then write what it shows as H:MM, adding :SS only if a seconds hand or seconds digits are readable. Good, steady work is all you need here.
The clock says 2:35
